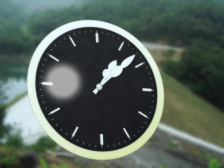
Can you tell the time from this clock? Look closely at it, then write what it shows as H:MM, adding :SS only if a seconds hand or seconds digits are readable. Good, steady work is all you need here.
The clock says 1:08
